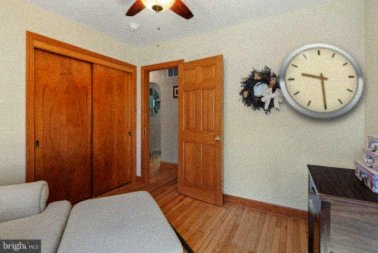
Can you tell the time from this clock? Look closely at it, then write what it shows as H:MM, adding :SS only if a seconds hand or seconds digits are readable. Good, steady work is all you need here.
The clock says 9:30
